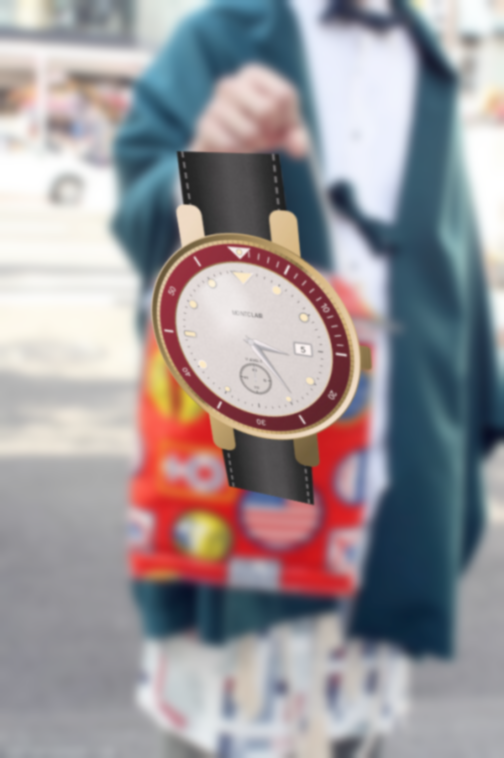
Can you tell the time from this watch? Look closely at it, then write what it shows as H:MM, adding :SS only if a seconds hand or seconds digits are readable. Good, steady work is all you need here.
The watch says 3:24
